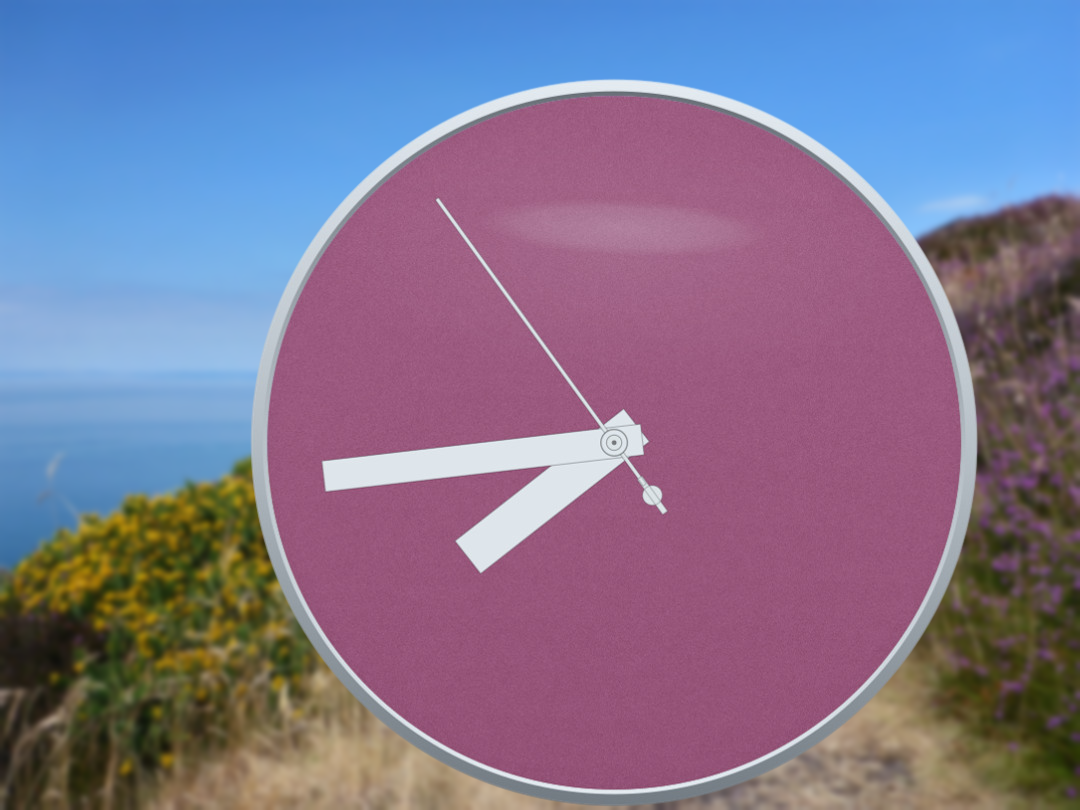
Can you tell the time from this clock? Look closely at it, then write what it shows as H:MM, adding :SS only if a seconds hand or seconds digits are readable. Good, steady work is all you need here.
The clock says 7:43:54
